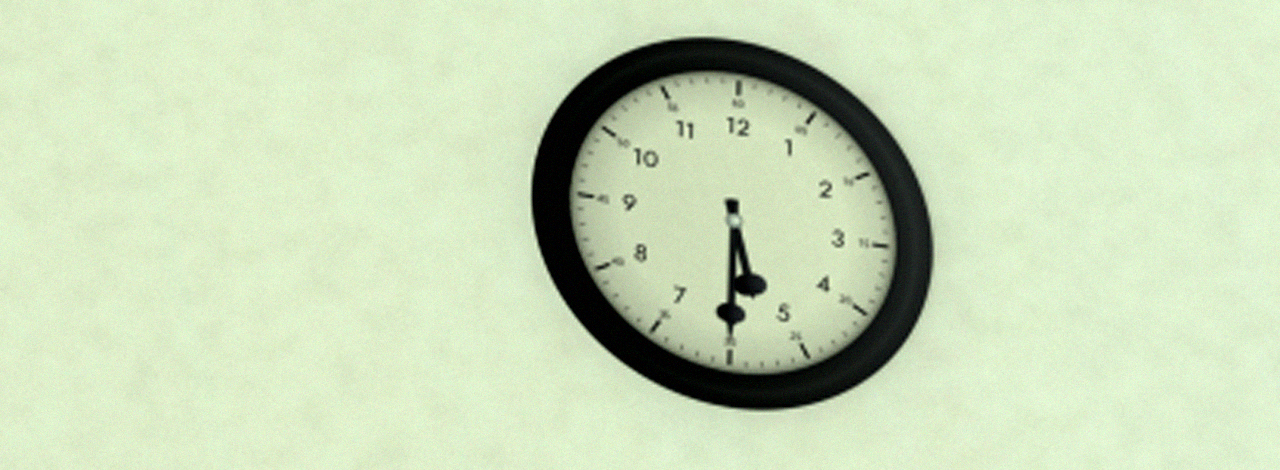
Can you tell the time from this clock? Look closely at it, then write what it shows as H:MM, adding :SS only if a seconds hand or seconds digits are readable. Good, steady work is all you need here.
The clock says 5:30
